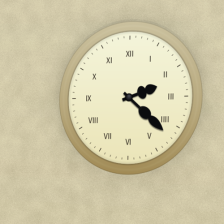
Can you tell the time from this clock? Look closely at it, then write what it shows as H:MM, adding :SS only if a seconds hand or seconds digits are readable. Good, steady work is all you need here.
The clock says 2:22
